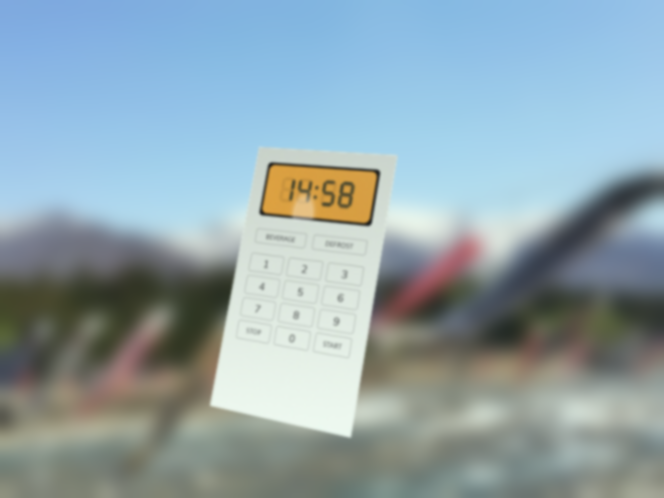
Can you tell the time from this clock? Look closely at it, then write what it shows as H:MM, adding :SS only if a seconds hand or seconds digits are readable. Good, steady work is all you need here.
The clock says 14:58
